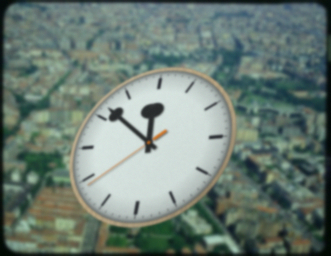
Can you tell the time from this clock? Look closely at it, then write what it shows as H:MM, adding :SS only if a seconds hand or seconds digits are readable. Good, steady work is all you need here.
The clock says 11:51:39
